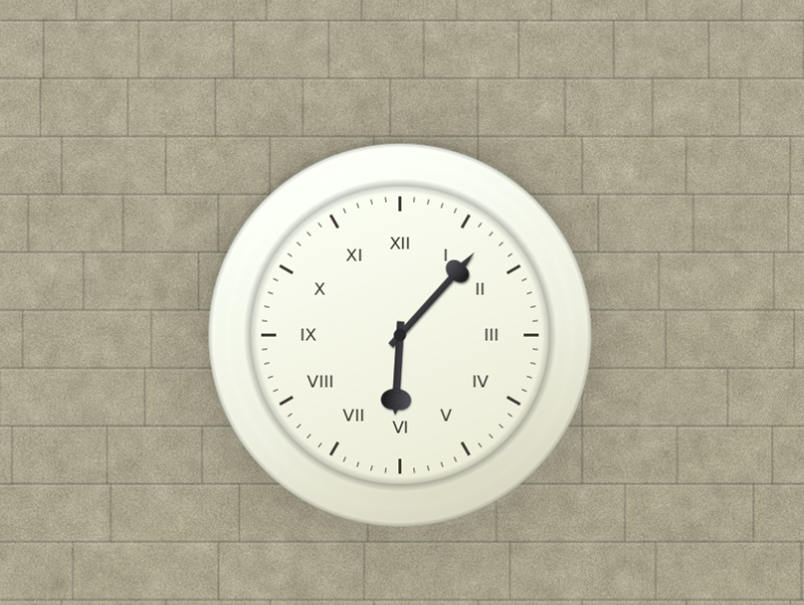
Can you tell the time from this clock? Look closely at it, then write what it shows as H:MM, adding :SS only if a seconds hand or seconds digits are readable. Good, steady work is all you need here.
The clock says 6:07
